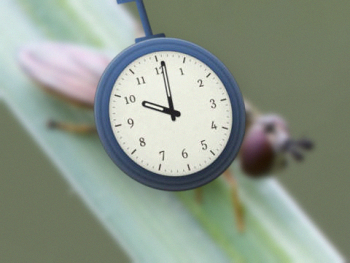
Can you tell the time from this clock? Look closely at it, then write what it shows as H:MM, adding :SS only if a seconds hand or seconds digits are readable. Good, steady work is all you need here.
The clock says 10:01
